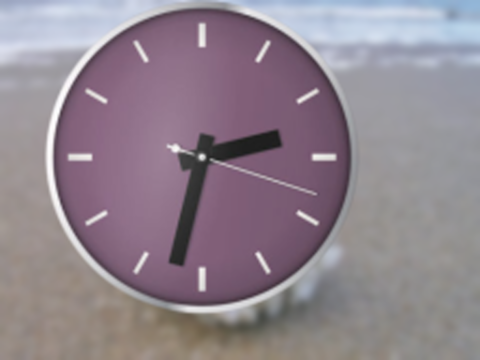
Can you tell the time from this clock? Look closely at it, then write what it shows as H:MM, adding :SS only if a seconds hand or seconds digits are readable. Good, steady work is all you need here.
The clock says 2:32:18
